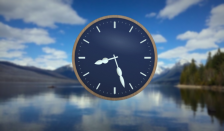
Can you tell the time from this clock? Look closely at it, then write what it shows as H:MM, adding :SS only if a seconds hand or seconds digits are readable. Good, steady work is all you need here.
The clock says 8:27
